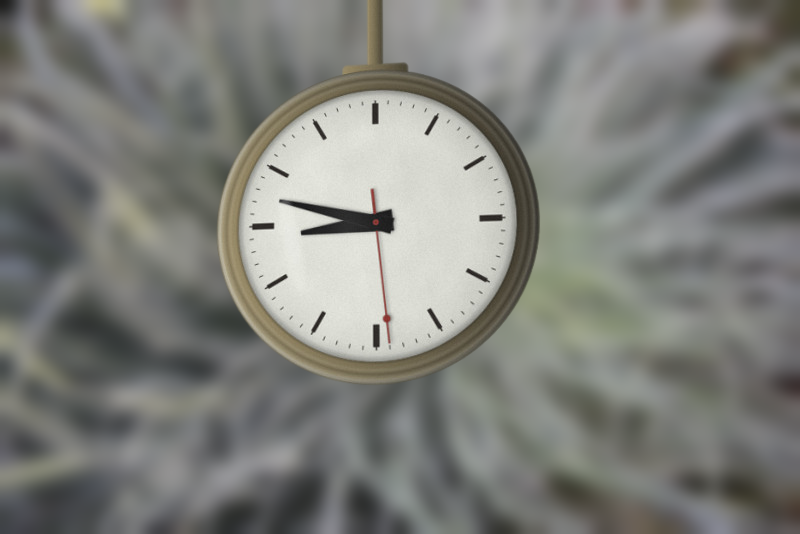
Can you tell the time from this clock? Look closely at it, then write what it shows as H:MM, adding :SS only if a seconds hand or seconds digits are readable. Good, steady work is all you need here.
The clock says 8:47:29
